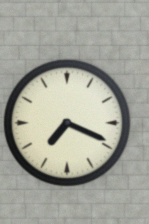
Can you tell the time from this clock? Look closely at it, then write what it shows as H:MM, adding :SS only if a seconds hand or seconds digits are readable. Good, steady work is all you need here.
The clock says 7:19
